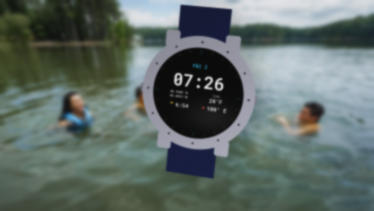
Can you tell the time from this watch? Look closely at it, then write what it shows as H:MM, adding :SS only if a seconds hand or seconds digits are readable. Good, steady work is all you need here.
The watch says 7:26
